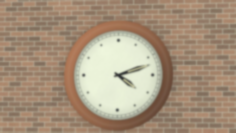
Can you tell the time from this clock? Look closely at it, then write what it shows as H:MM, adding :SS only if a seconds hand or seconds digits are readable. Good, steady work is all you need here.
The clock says 4:12
